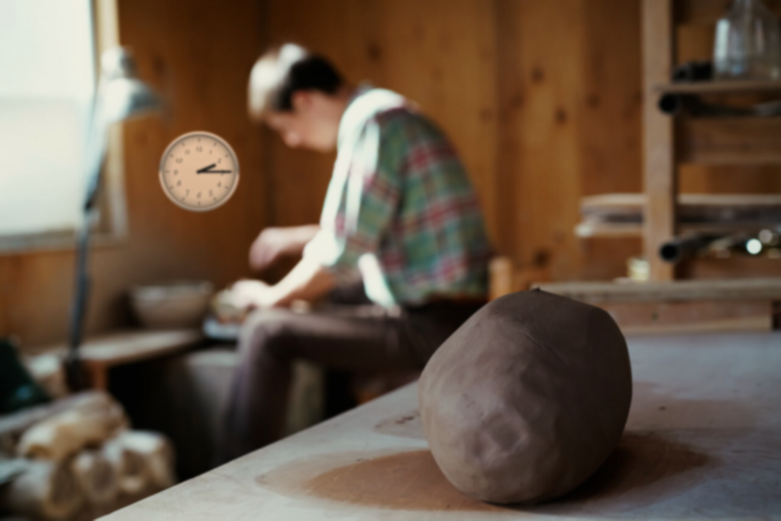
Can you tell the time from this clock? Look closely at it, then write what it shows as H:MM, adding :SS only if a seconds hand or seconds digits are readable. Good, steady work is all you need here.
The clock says 2:15
